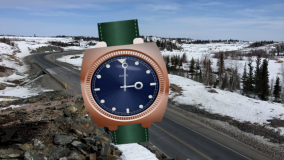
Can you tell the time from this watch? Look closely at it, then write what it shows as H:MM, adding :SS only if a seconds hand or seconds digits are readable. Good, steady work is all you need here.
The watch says 3:01
